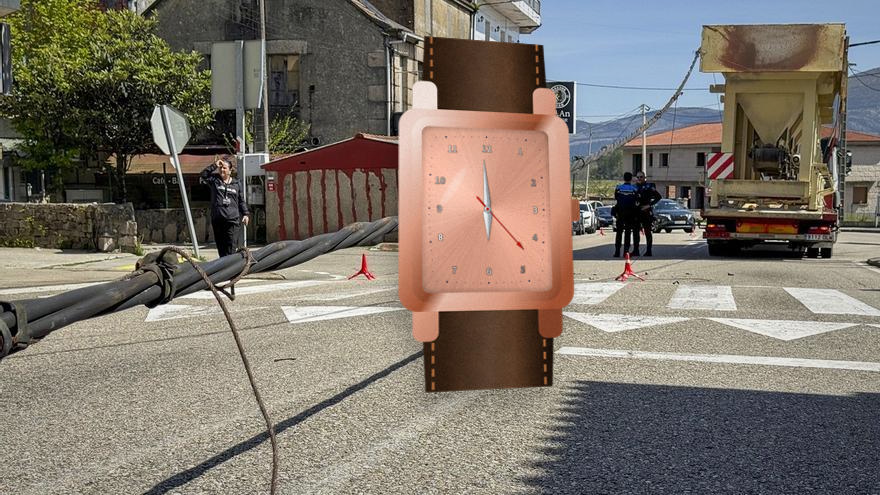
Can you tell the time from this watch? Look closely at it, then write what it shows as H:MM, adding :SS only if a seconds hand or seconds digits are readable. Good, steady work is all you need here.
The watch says 5:59:23
